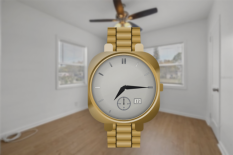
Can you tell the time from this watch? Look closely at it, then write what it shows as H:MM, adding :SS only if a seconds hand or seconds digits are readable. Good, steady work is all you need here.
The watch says 7:15
